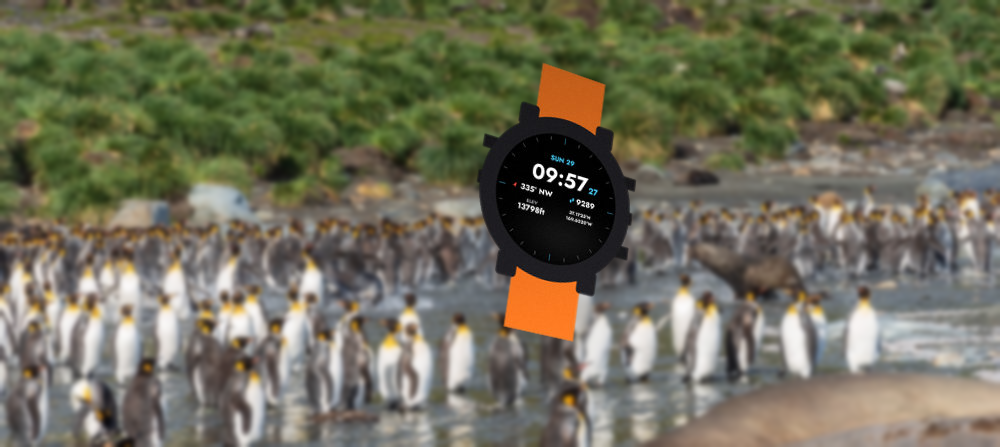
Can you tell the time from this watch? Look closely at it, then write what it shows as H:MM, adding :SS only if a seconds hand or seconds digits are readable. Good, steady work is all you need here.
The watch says 9:57:27
